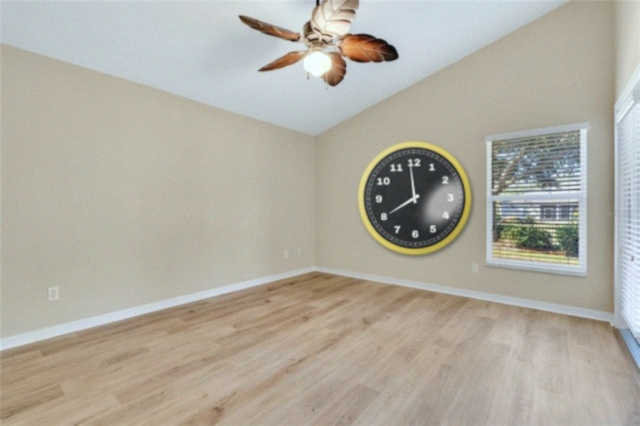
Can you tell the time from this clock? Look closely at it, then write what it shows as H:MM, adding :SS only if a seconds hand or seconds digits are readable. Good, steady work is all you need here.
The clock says 7:59
